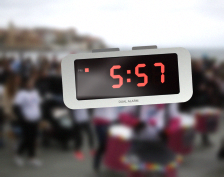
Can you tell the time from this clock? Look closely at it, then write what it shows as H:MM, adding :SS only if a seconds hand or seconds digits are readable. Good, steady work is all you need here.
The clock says 5:57
